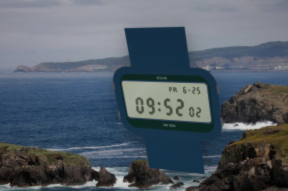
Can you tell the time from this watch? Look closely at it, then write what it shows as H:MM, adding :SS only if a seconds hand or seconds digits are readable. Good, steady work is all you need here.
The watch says 9:52:02
